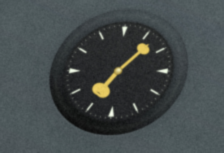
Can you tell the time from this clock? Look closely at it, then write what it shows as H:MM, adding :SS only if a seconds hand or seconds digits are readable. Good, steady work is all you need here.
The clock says 7:07
